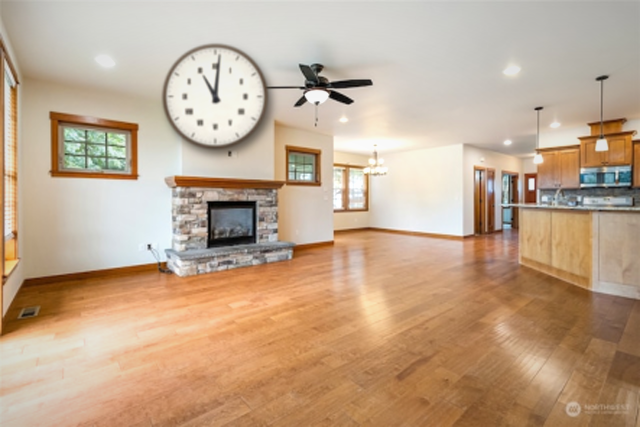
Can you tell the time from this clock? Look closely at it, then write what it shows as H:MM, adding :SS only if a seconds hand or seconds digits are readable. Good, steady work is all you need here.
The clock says 11:01
